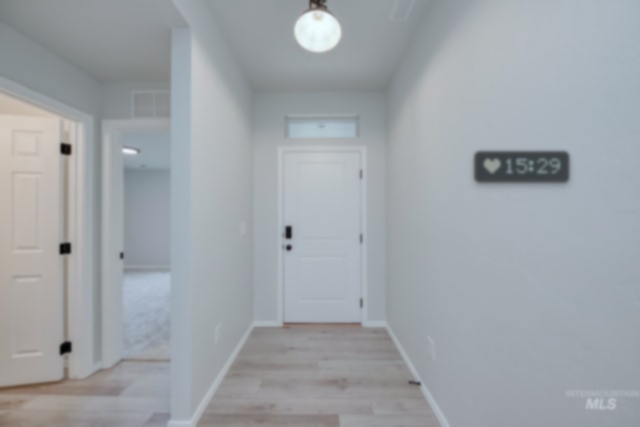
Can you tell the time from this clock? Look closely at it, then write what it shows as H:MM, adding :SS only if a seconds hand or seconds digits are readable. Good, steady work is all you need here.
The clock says 15:29
